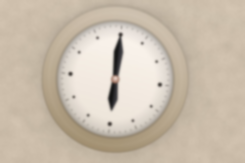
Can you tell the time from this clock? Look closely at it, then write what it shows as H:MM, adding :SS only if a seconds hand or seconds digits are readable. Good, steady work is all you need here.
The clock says 6:00
